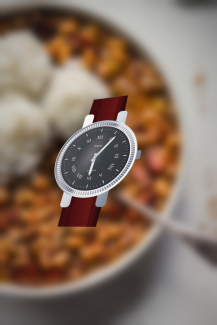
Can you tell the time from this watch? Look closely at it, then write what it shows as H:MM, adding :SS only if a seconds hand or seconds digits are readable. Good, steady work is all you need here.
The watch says 6:06
